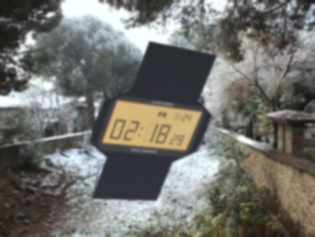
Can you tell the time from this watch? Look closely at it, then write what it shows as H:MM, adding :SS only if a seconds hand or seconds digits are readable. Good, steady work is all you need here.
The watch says 2:18
